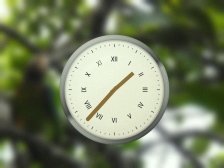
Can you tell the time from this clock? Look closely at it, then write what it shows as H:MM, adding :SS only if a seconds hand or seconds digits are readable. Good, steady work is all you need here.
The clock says 1:37
